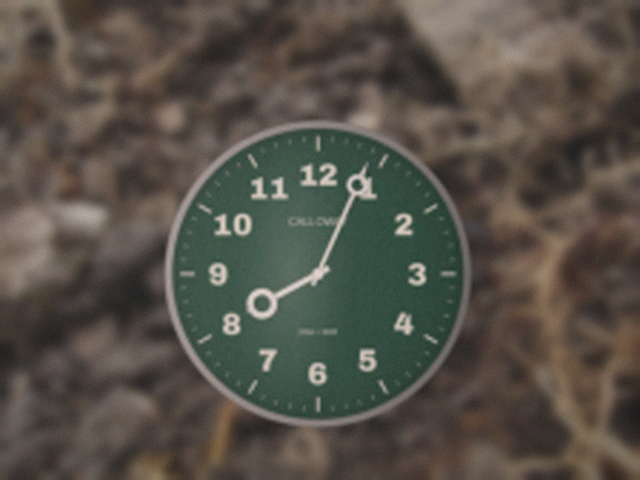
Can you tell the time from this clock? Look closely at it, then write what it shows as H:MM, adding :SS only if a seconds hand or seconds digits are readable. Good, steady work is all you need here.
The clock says 8:04
